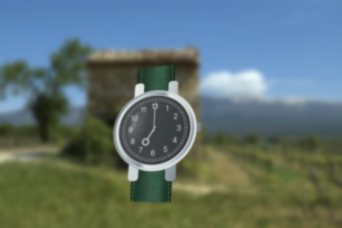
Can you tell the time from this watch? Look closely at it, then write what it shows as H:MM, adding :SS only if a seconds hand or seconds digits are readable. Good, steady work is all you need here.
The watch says 7:00
